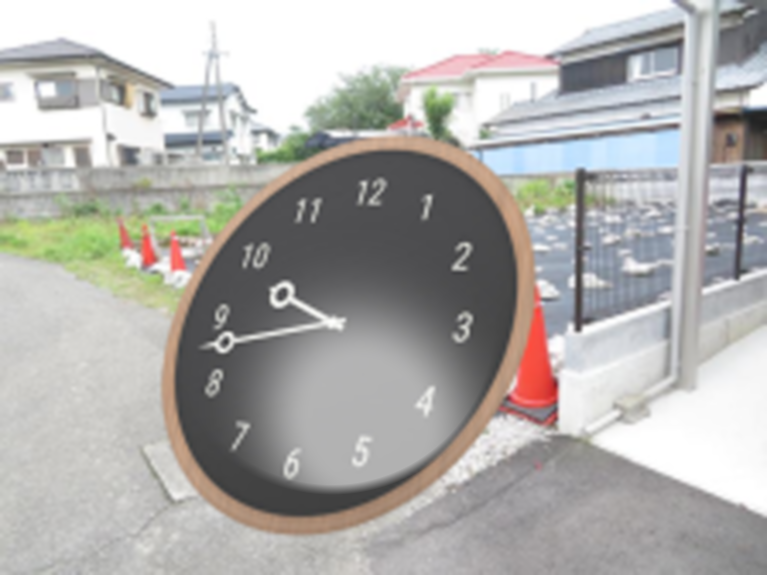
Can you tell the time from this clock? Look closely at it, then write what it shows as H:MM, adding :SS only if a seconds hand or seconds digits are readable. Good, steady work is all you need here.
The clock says 9:43
